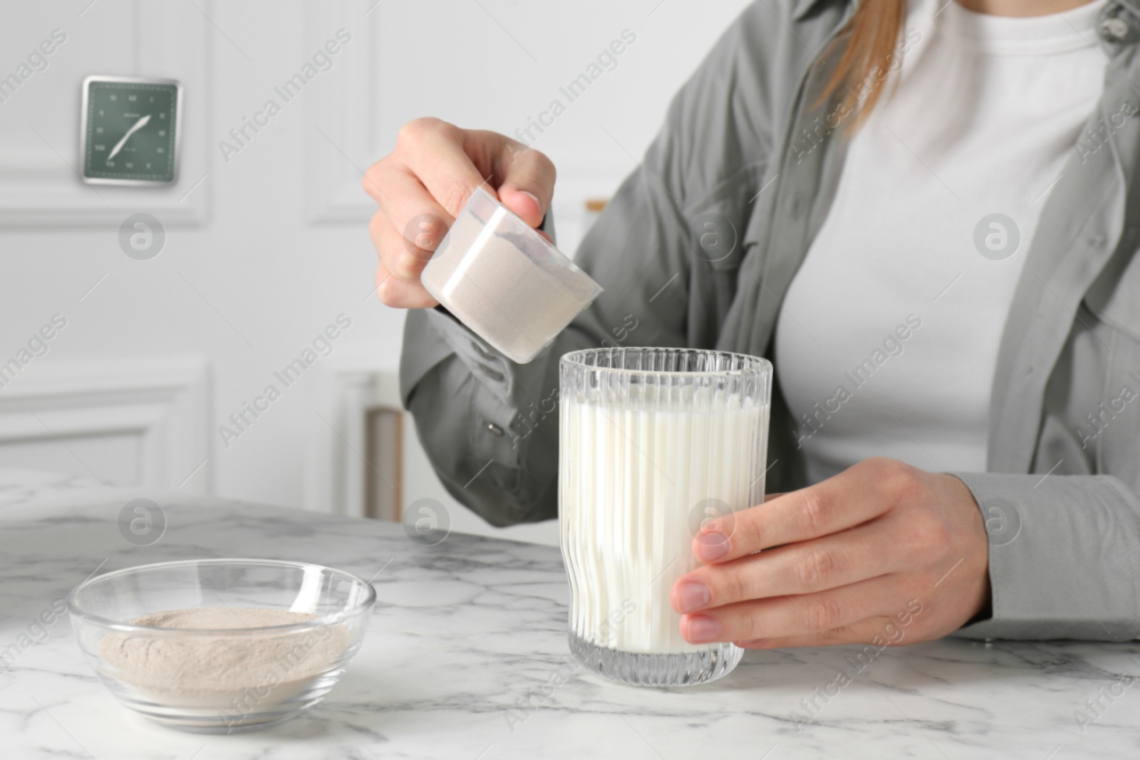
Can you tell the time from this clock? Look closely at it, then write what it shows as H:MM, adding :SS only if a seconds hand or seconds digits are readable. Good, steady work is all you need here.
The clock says 1:36
